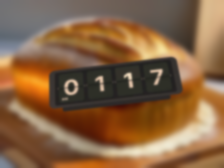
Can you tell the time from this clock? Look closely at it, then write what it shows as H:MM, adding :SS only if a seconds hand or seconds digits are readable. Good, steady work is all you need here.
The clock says 1:17
